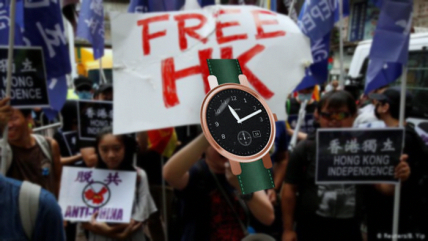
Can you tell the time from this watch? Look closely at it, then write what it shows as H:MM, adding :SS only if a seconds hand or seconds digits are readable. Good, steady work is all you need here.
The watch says 11:12
